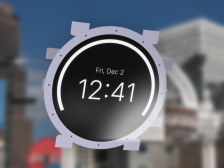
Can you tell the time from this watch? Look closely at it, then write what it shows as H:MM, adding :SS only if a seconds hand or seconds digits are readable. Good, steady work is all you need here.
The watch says 12:41
